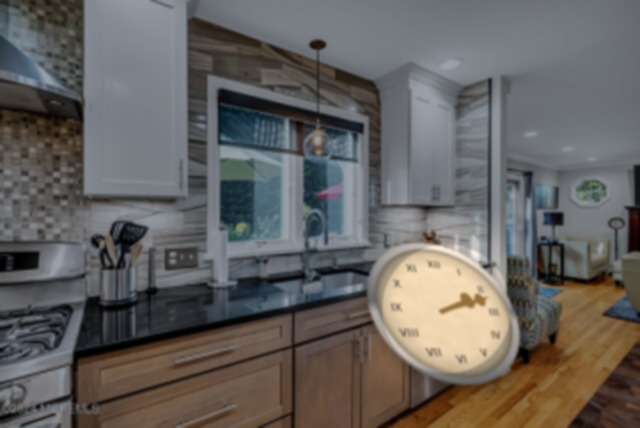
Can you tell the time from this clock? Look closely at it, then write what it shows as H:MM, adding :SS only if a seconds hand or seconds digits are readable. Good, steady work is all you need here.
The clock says 2:12
